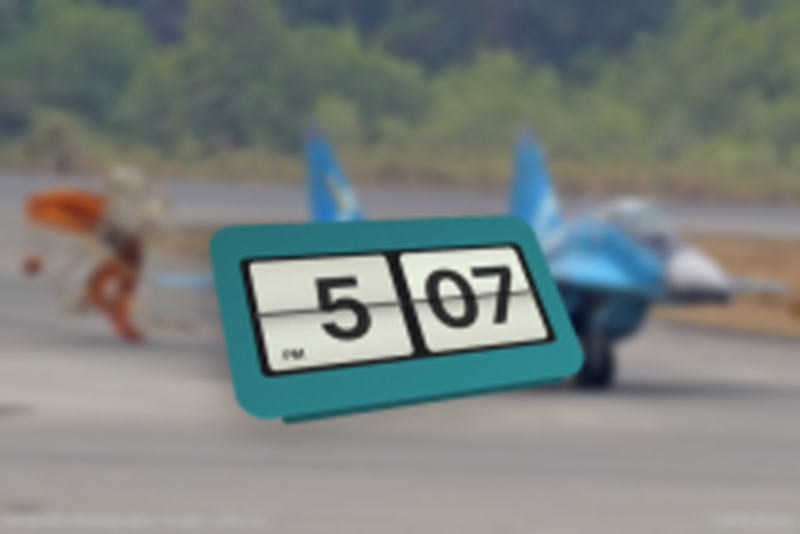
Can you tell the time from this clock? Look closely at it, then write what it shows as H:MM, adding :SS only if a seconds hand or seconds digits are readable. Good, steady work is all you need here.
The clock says 5:07
